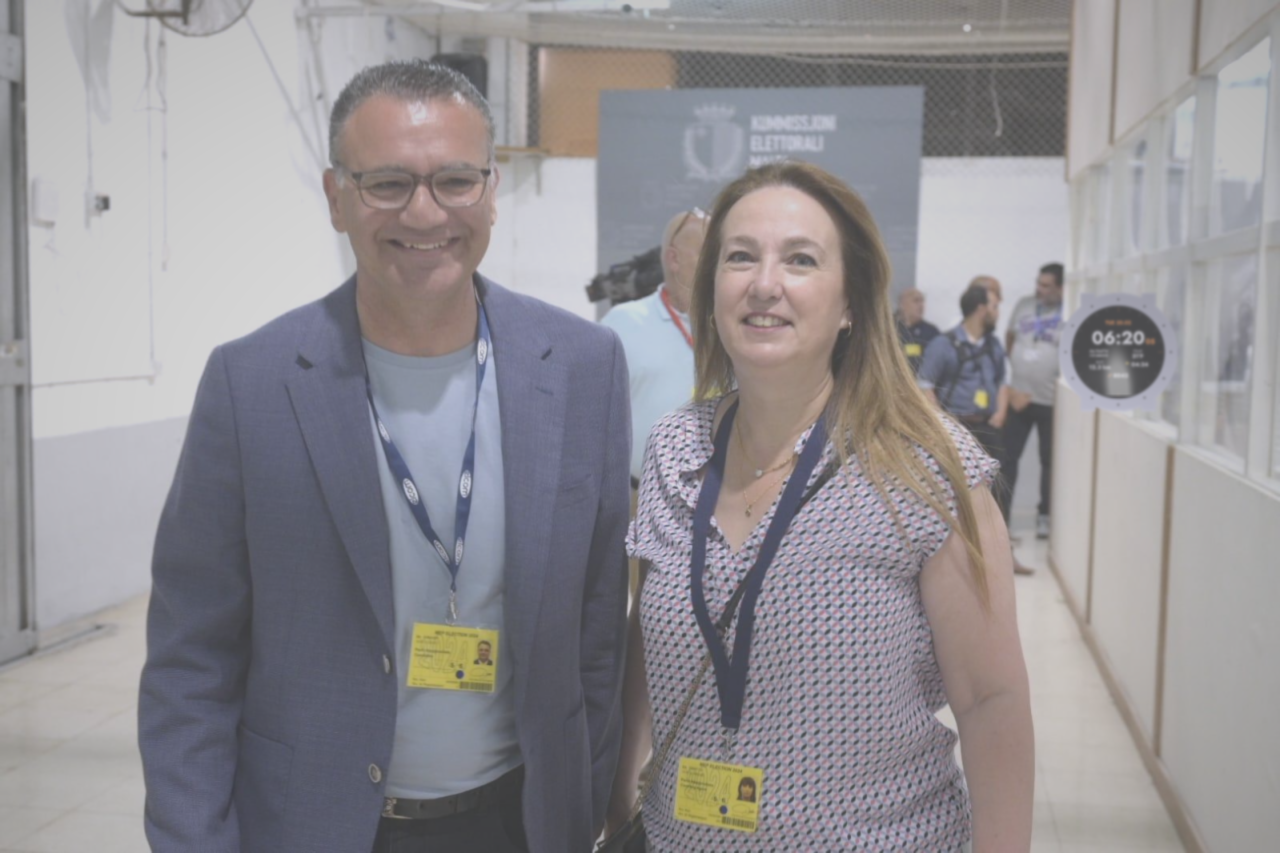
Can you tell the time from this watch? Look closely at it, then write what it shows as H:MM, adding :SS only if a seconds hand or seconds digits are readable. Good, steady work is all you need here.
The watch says 6:20
